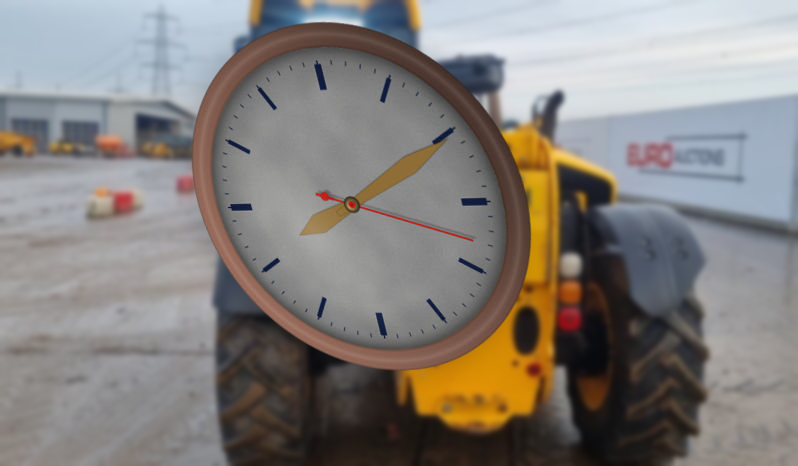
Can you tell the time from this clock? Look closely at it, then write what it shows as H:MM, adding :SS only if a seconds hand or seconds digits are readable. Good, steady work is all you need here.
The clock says 8:10:18
